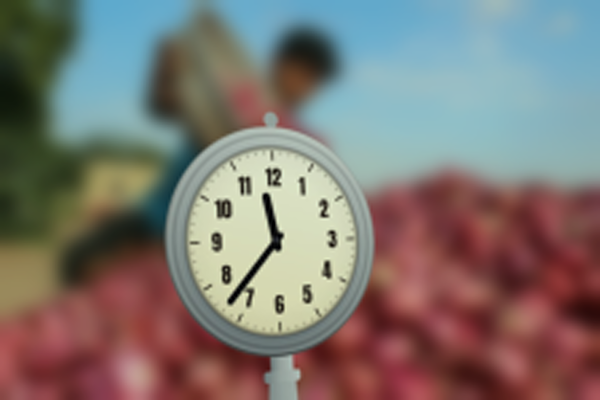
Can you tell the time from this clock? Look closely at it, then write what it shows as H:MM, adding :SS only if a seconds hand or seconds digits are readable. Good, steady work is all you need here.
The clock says 11:37
